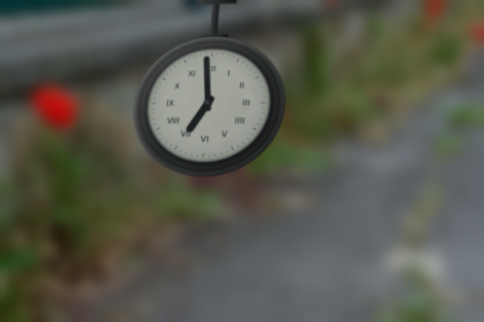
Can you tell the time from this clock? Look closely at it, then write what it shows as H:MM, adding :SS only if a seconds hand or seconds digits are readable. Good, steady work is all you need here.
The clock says 6:59
